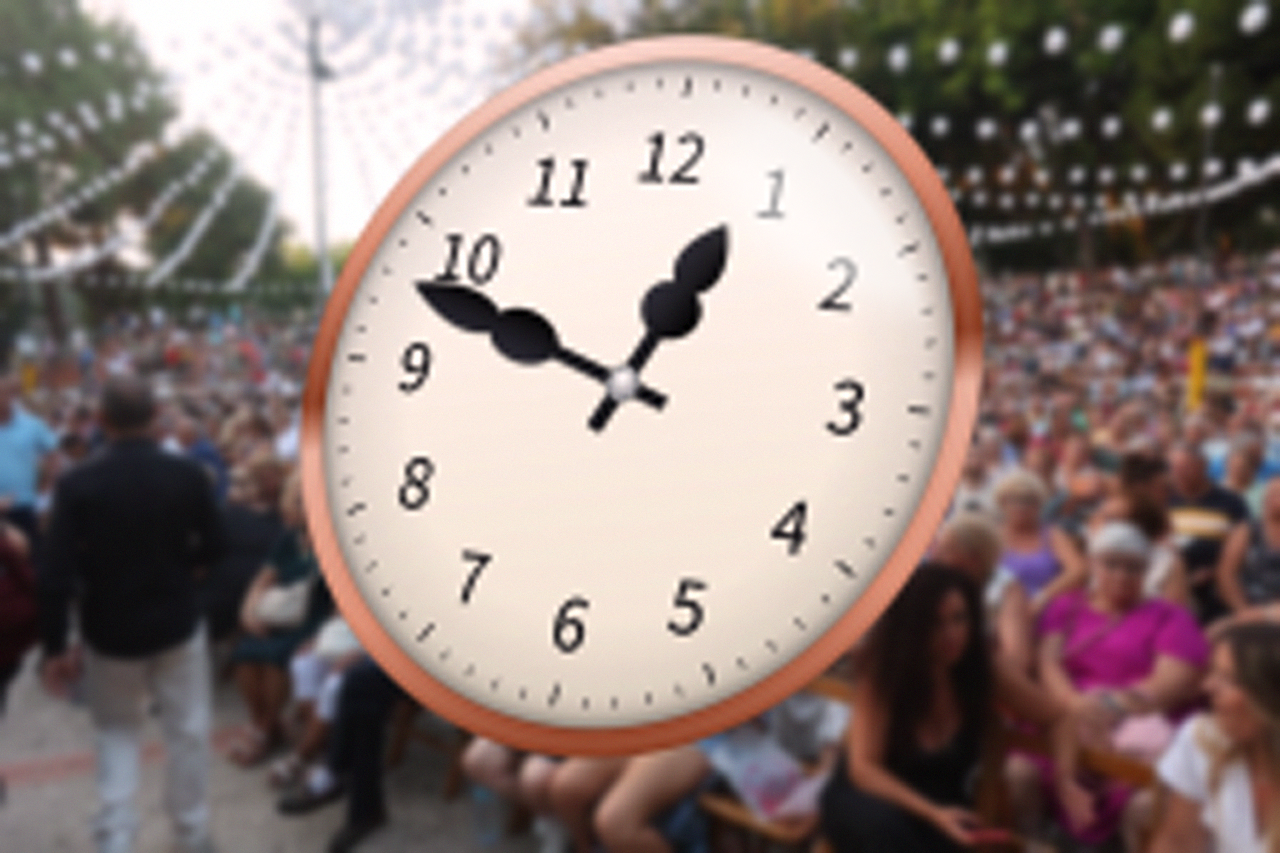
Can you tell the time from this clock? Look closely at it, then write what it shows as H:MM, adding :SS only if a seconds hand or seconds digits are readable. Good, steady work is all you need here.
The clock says 12:48
